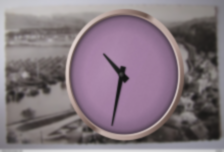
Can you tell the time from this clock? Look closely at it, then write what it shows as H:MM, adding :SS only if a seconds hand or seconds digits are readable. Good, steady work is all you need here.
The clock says 10:32
